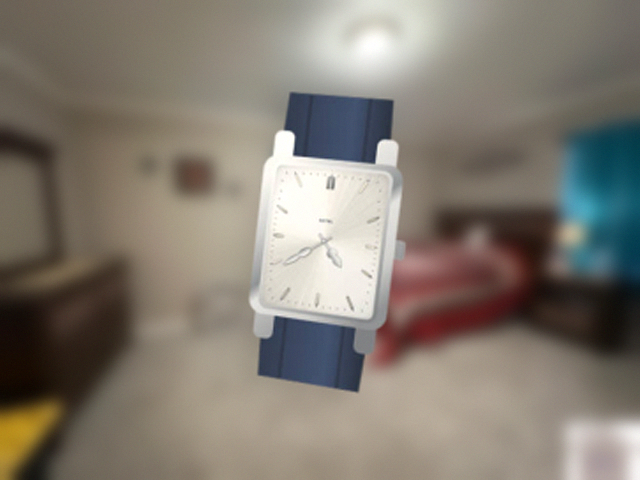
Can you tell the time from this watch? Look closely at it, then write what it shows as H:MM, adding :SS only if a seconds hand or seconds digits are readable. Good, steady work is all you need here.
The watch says 4:39
